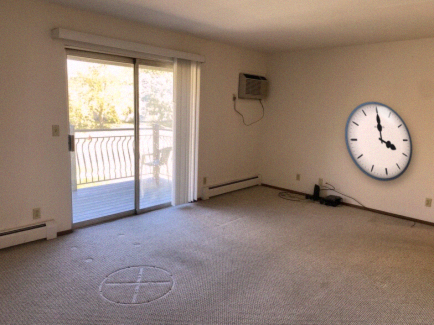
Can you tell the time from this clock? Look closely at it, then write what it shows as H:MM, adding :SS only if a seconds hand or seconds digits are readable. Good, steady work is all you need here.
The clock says 4:00
